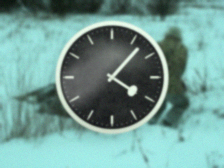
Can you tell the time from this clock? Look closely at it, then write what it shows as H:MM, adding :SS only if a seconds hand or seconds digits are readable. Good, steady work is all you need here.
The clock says 4:07
